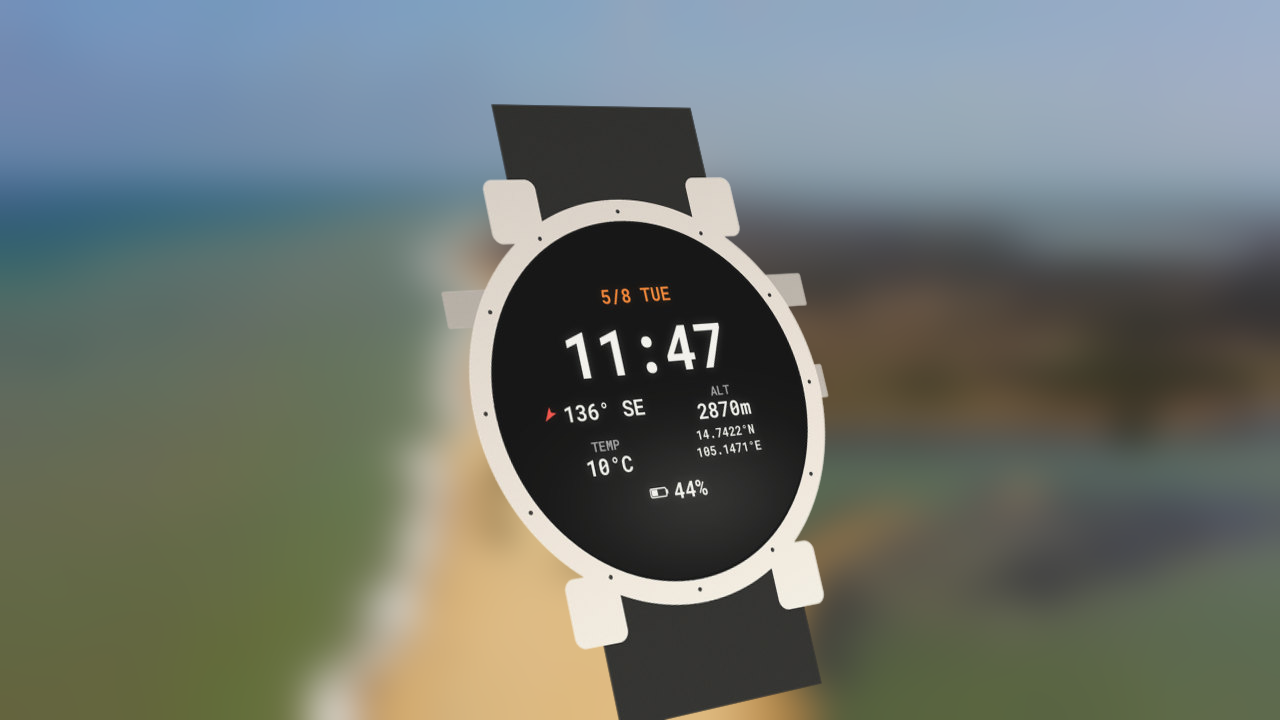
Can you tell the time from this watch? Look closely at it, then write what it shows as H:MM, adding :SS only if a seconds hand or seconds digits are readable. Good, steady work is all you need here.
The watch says 11:47
